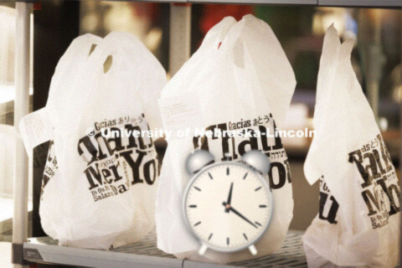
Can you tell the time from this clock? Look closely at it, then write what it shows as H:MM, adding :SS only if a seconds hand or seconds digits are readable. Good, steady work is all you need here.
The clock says 12:21
